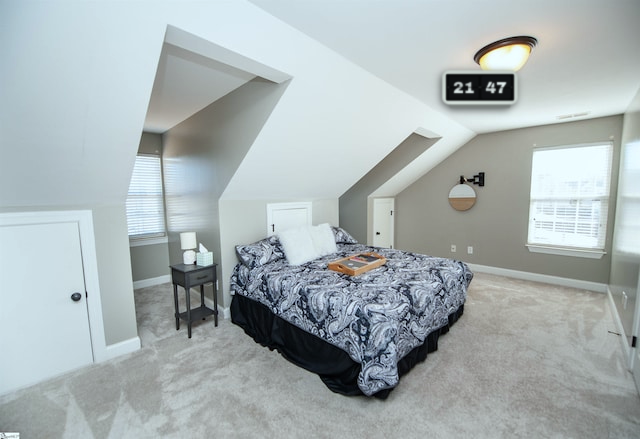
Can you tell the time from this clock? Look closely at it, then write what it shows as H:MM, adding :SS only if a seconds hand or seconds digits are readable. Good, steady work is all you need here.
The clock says 21:47
